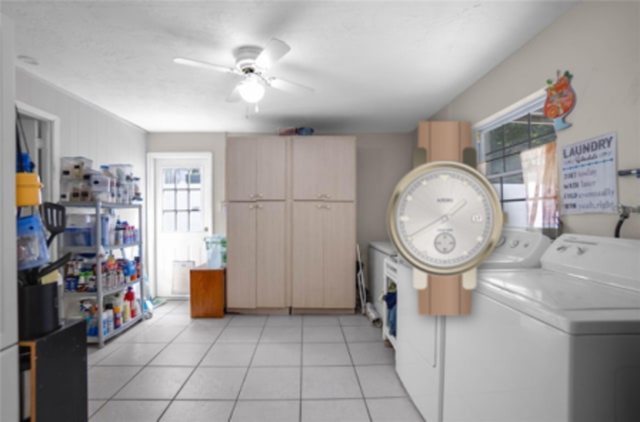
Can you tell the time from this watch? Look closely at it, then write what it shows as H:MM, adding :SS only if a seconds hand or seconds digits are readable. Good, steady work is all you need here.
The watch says 1:40
